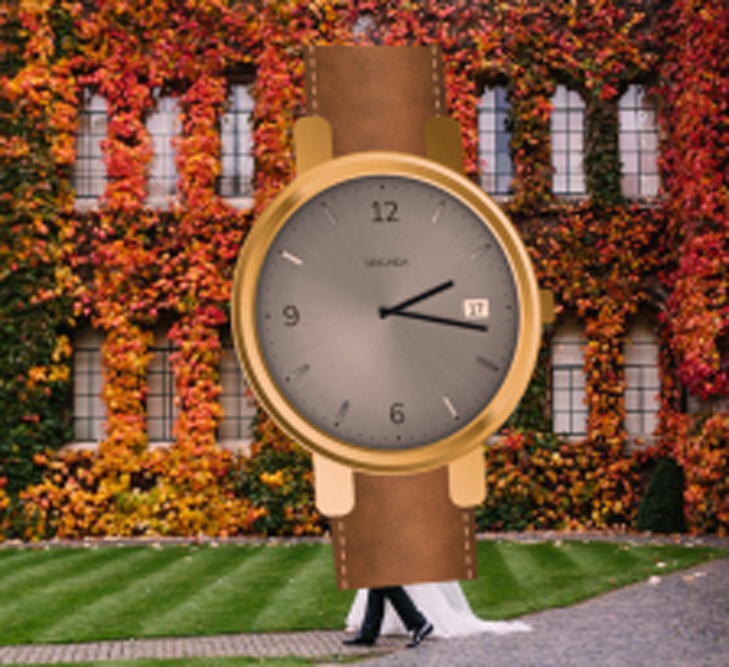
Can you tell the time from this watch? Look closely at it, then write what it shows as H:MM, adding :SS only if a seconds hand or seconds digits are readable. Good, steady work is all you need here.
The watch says 2:17
